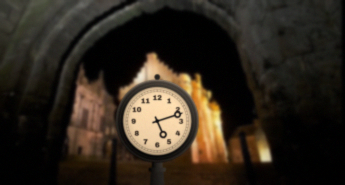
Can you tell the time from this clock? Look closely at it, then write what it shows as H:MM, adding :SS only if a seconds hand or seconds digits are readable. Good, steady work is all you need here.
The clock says 5:12
